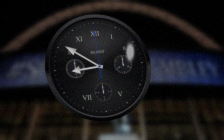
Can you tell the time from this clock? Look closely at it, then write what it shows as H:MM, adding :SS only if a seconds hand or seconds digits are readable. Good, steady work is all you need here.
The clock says 8:51
